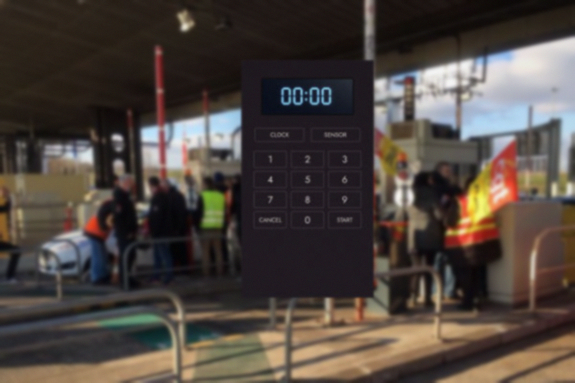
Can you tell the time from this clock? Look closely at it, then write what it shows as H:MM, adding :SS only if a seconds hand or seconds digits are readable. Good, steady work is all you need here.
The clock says 0:00
